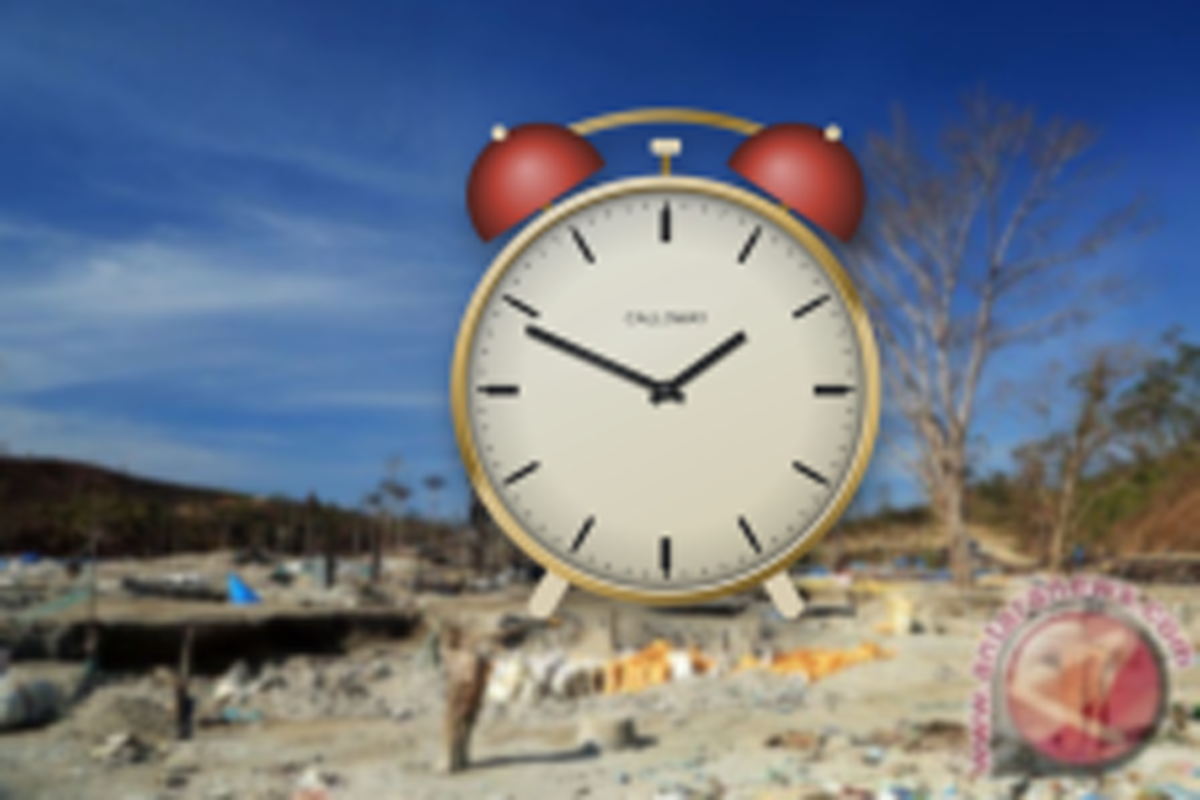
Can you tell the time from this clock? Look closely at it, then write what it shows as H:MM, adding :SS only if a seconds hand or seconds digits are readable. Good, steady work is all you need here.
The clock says 1:49
